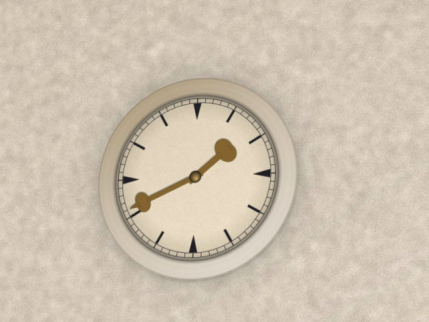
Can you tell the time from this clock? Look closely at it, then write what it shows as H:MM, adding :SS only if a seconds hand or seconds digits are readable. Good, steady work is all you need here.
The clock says 1:41
